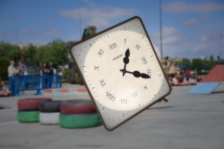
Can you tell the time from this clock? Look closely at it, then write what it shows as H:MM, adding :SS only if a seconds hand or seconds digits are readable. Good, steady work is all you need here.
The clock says 1:21
